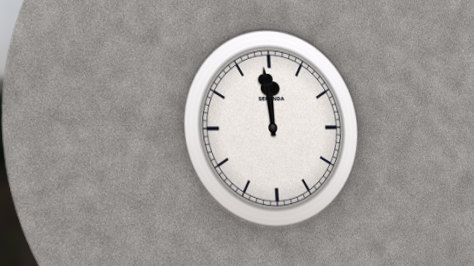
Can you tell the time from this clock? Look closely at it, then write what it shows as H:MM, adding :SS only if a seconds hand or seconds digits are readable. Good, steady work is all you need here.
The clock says 11:59
